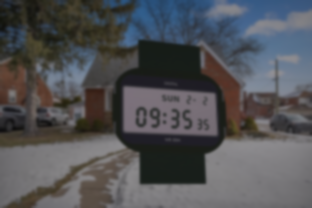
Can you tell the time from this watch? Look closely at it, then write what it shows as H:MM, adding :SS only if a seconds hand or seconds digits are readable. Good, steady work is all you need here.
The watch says 9:35
